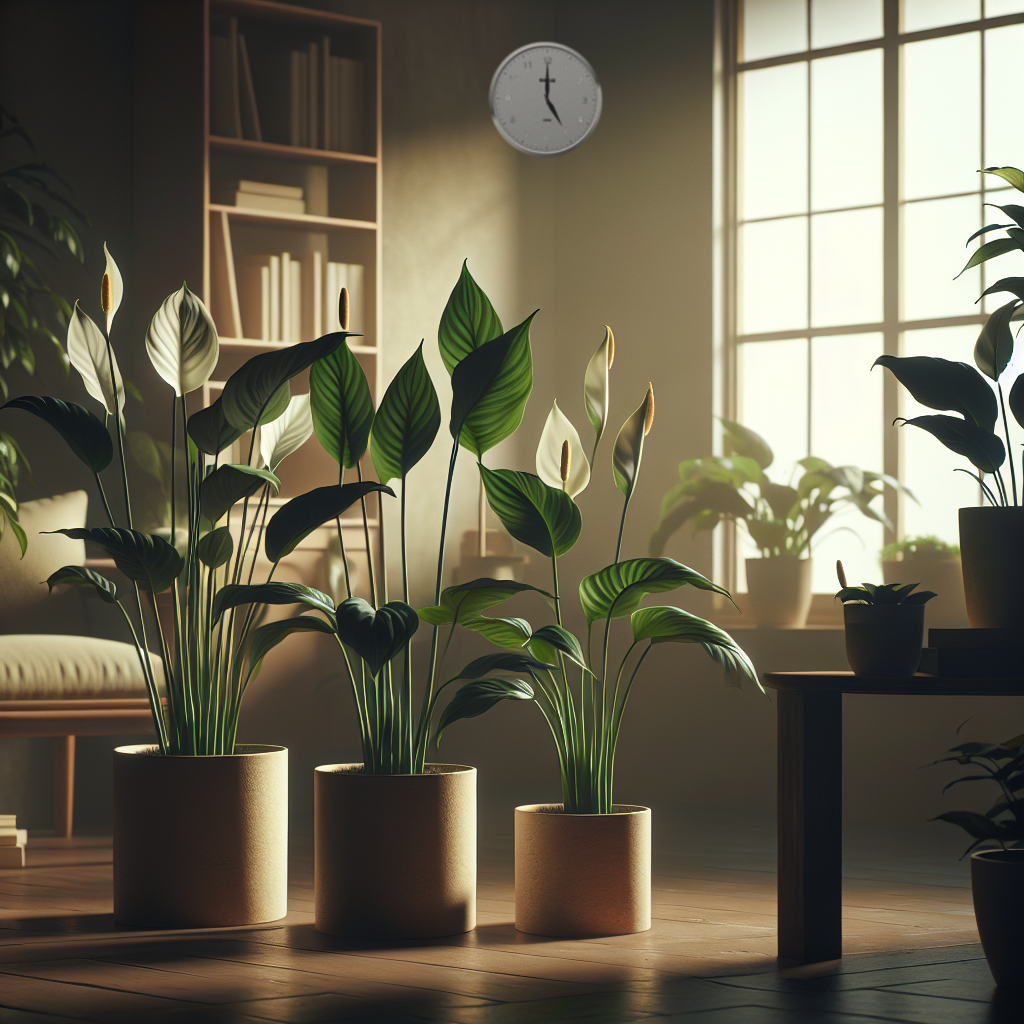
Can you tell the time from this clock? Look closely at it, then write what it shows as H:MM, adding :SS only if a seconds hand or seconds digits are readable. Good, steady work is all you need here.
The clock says 5:00
